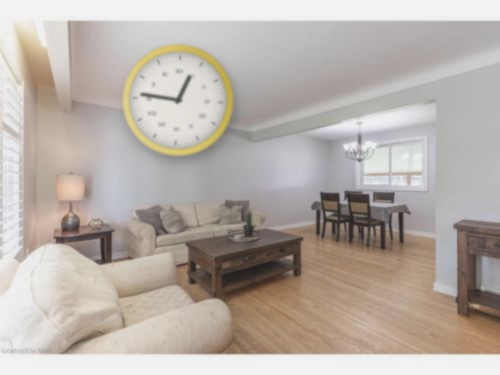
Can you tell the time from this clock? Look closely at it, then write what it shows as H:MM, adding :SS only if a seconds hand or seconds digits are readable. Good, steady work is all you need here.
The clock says 12:46
